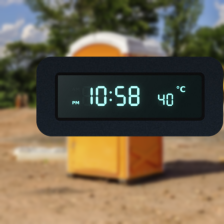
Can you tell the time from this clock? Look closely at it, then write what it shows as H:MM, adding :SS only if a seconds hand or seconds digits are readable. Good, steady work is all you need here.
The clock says 10:58
